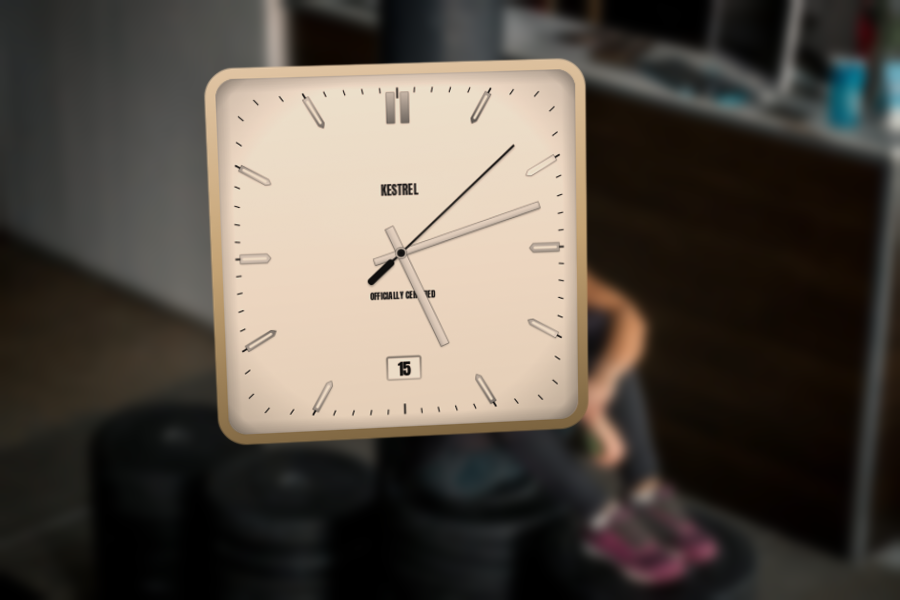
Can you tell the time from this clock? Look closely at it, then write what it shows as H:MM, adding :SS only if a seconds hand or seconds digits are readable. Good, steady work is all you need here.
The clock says 5:12:08
